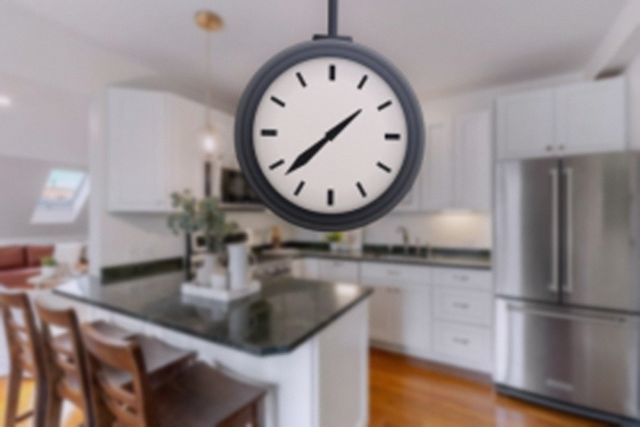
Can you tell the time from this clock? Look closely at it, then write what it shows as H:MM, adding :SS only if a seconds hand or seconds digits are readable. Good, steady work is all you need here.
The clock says 1:38
